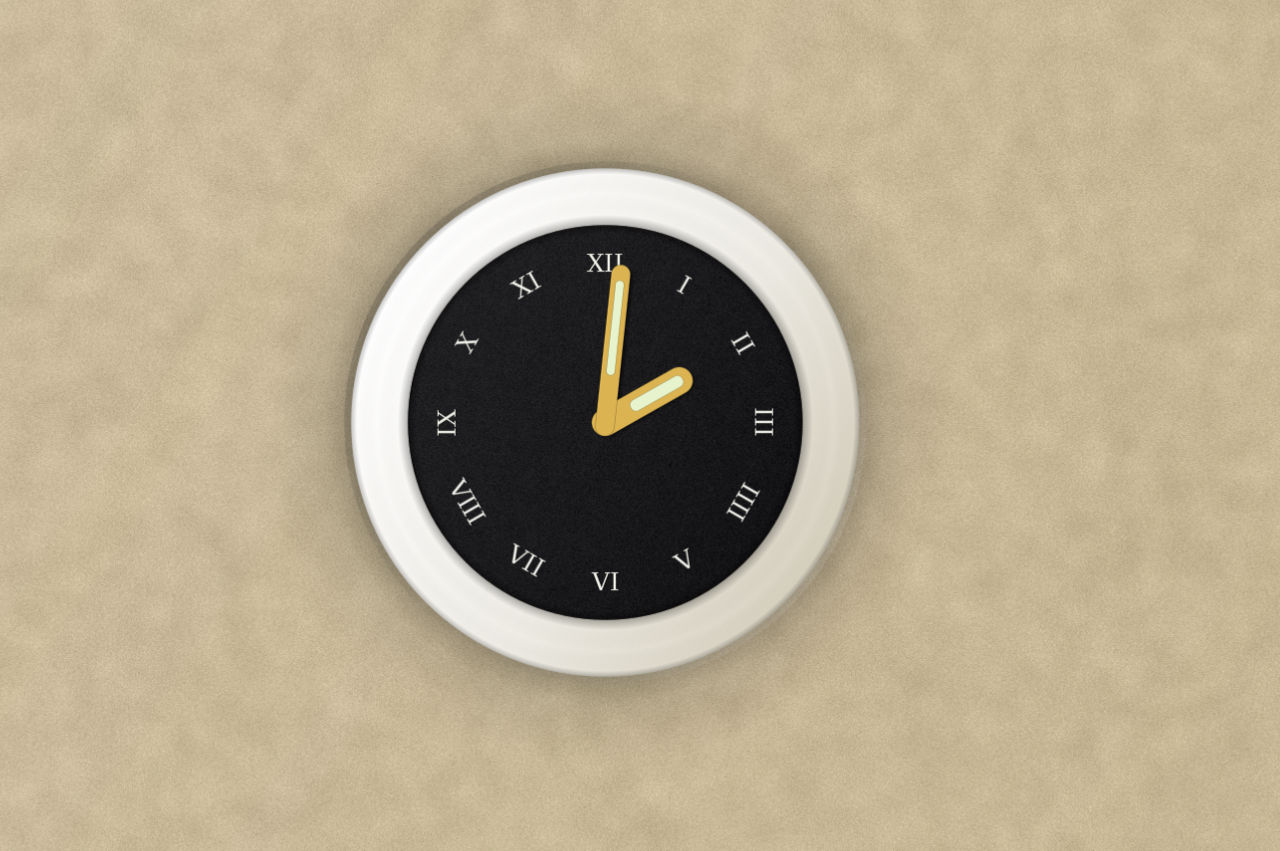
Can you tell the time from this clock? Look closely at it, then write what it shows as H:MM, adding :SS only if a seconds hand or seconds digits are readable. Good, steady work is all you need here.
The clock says 2:01
